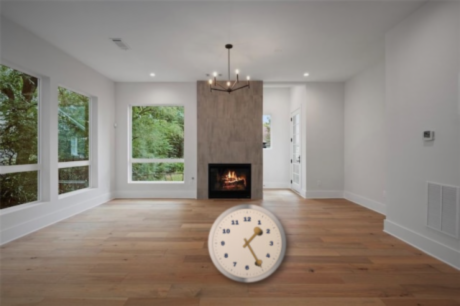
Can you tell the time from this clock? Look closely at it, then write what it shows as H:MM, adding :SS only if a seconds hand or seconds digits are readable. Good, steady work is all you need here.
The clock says 1:25
